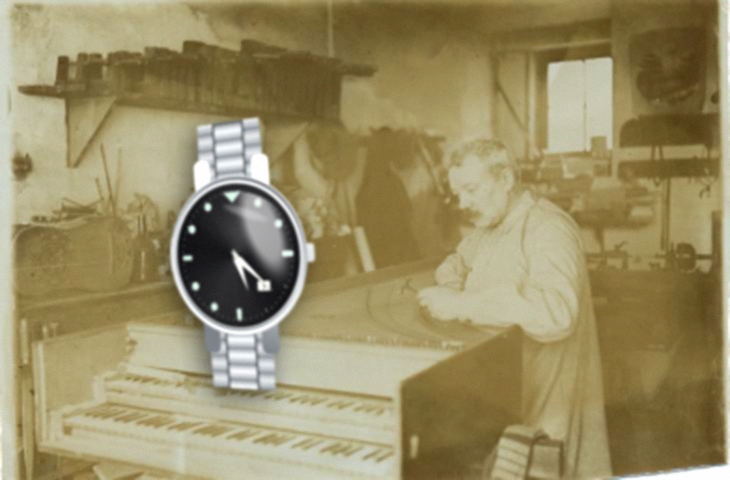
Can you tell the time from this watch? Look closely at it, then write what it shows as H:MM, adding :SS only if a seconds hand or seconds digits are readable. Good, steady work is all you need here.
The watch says 5:22
